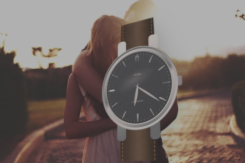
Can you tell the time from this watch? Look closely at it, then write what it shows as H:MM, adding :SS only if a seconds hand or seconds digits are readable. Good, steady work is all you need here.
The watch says 6:21
